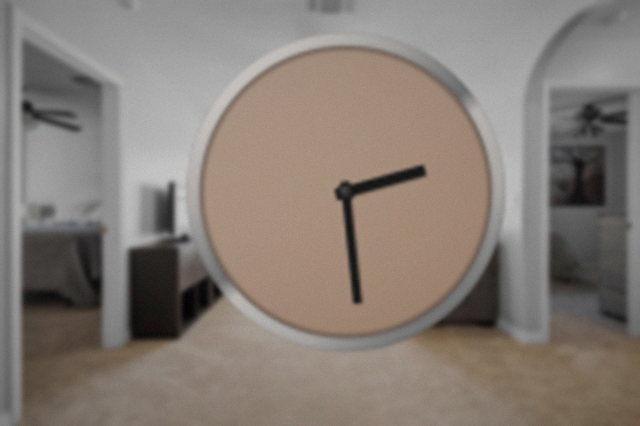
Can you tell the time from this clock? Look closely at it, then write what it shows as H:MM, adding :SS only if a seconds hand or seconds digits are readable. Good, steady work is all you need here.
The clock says 2:29
